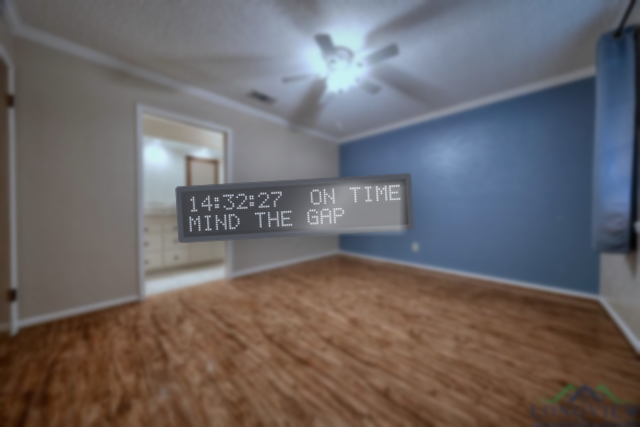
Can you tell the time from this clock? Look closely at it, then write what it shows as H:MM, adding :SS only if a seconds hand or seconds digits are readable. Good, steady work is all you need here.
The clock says 14:32:27
